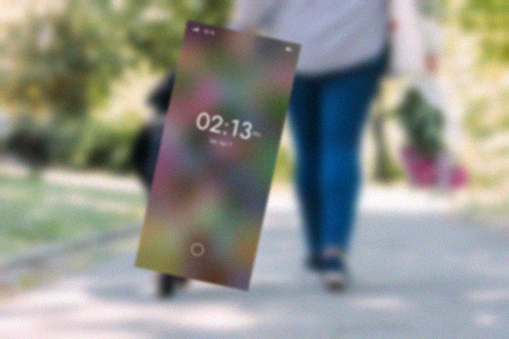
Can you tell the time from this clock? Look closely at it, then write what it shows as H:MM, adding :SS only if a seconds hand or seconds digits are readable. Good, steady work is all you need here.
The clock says 2:13
